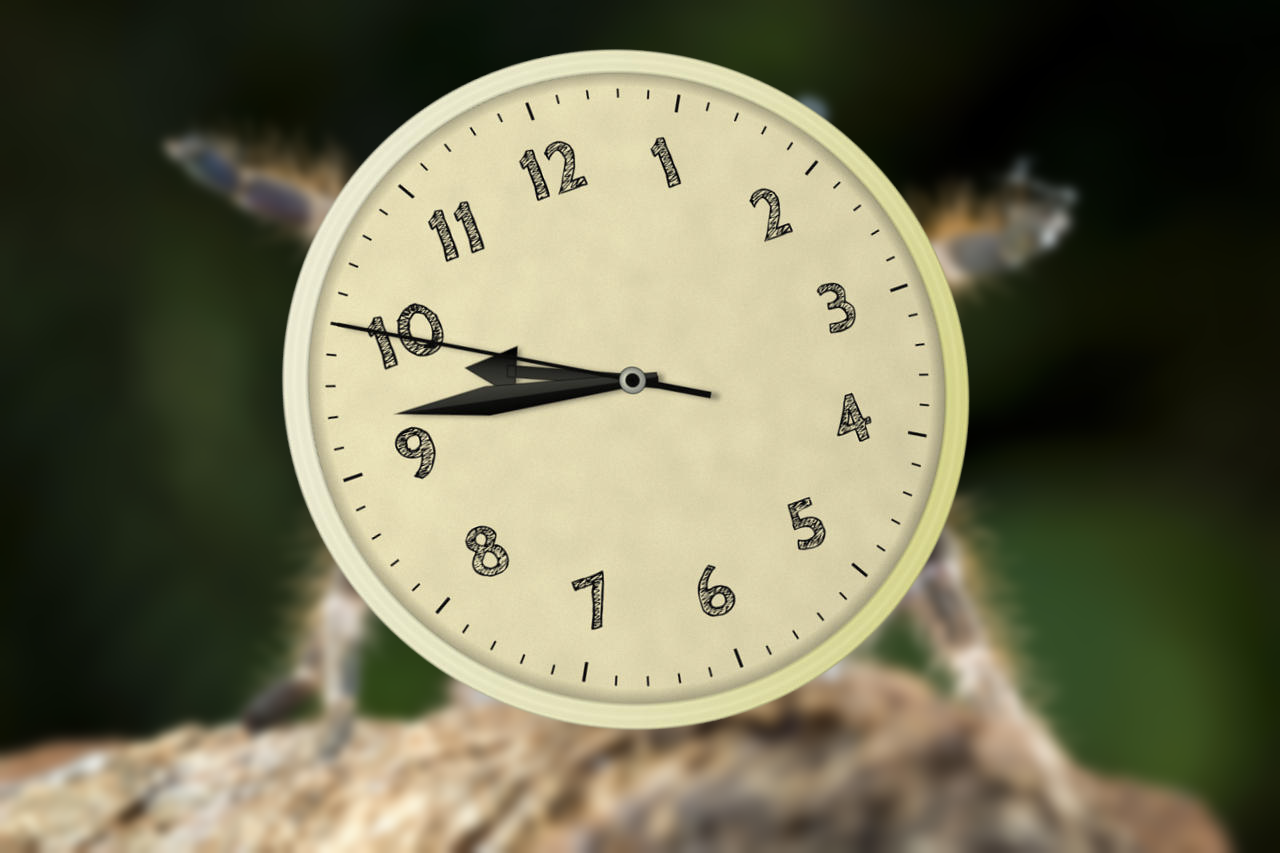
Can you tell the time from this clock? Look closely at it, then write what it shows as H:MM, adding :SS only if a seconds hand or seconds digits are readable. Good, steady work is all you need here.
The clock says 9:46:50
